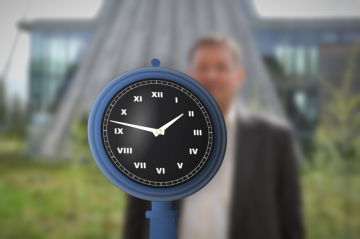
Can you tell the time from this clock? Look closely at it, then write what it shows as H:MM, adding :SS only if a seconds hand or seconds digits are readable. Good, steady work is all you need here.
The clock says 1:47
